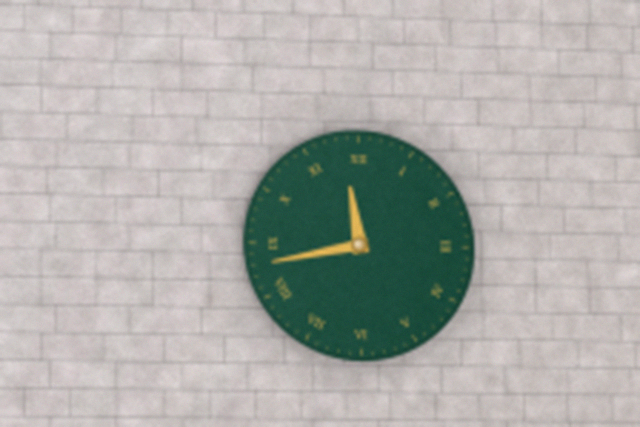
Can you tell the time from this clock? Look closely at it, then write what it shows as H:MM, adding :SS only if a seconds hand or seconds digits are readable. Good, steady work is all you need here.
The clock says 11:43
